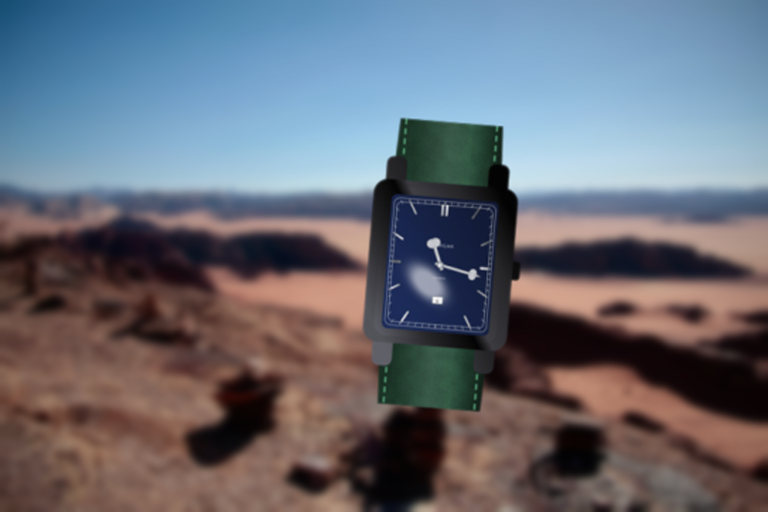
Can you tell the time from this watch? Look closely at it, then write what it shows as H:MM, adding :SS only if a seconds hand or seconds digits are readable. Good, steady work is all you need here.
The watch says 11:17
